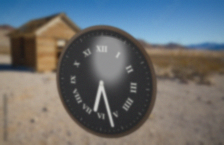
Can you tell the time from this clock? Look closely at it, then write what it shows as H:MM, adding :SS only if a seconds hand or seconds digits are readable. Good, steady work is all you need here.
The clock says 6:27
